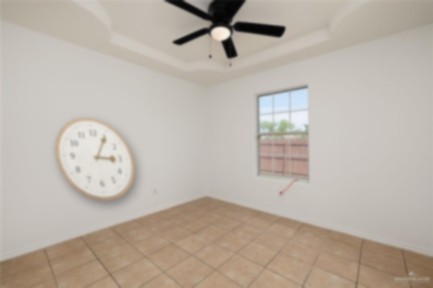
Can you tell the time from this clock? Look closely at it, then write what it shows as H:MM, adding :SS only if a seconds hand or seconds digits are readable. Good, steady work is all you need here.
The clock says 3:05
